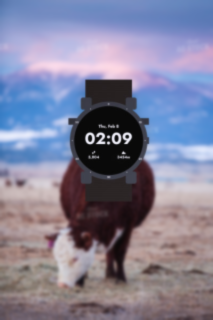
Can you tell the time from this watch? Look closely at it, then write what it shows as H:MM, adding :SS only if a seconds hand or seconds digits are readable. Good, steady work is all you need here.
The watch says 2:09
